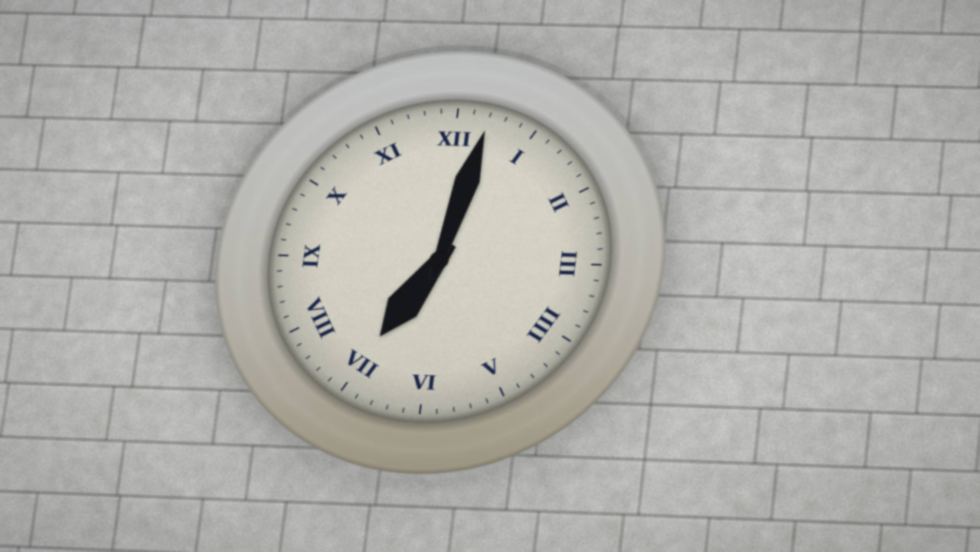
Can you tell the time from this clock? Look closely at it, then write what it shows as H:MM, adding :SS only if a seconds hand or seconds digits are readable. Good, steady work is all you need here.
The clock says 7:02
